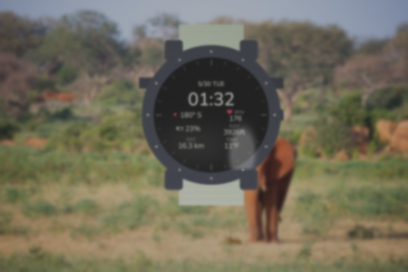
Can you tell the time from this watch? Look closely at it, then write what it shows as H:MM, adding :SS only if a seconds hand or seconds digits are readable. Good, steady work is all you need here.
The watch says 1:32
